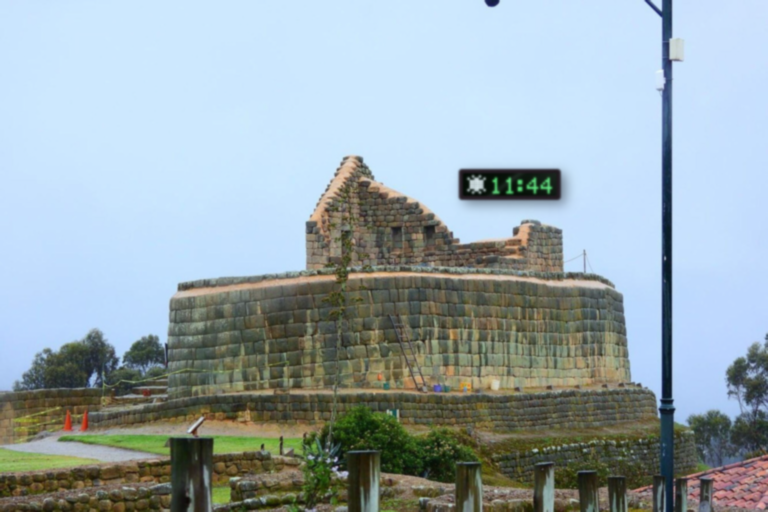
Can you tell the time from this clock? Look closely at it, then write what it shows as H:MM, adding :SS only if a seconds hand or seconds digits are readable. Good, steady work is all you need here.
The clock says 11:44
